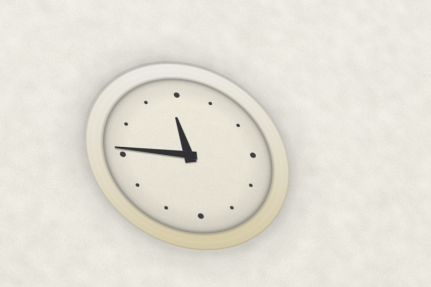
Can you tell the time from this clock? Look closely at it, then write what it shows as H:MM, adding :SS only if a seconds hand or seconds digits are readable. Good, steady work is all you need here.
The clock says 11:46
